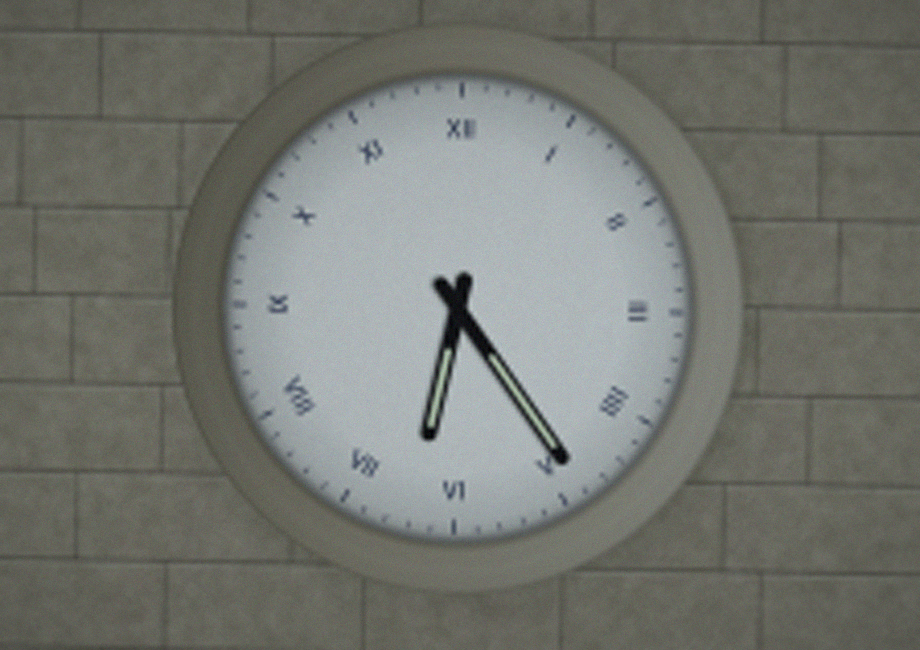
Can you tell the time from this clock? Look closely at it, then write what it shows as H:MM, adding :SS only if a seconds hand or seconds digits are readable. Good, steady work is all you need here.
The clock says 6:24
